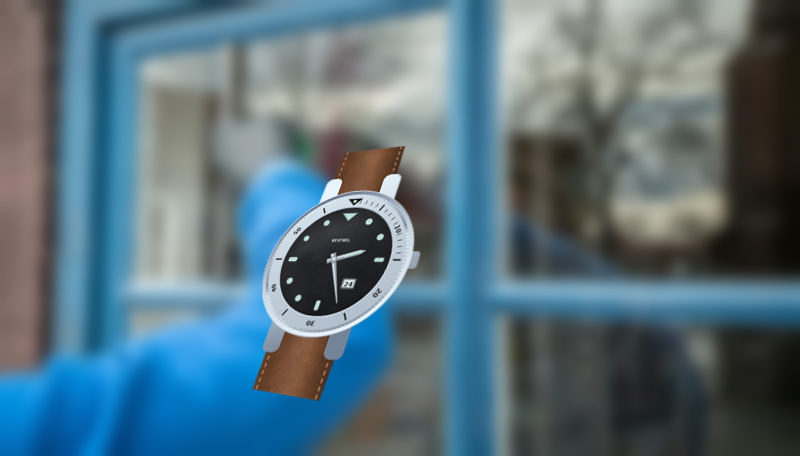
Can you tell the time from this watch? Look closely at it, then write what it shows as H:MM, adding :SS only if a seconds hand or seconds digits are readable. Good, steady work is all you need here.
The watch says 2:26
